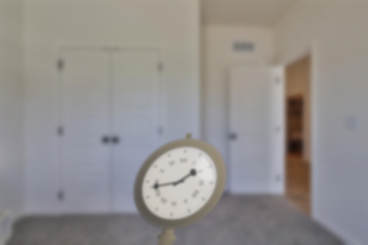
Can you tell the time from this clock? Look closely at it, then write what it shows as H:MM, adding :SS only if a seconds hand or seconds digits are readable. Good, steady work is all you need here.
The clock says 1:43
